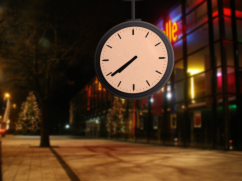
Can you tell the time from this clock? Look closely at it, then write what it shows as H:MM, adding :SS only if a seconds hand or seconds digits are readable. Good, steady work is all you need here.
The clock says 7:39
